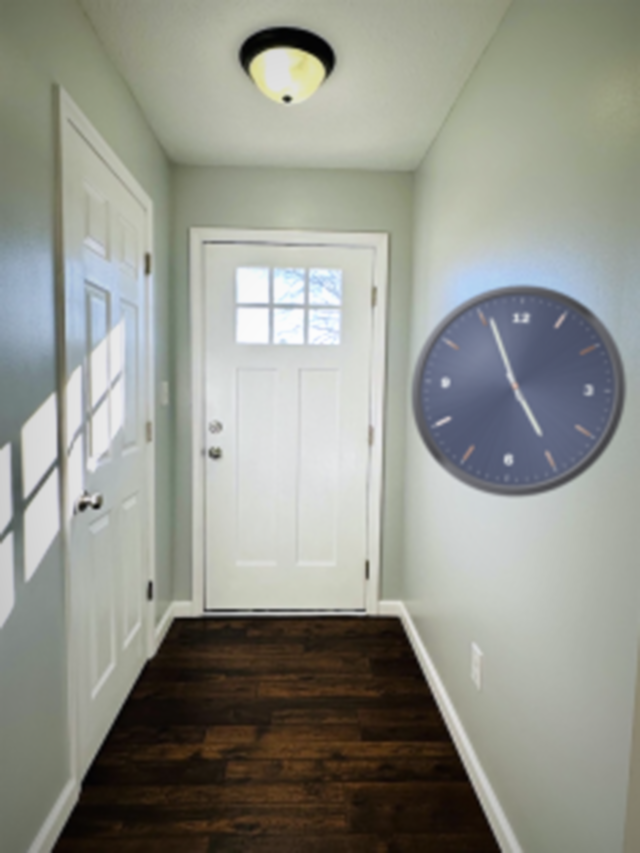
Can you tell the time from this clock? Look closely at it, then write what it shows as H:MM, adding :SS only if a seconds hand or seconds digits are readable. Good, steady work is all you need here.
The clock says 4:56
